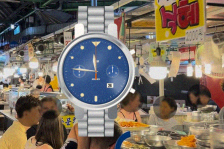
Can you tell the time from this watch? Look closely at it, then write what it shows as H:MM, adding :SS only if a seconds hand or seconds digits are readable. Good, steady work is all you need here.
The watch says 11:46
